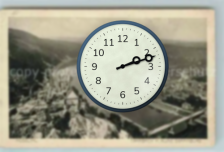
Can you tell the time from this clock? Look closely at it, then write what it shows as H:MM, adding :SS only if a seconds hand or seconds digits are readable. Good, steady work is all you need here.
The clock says 2:12
